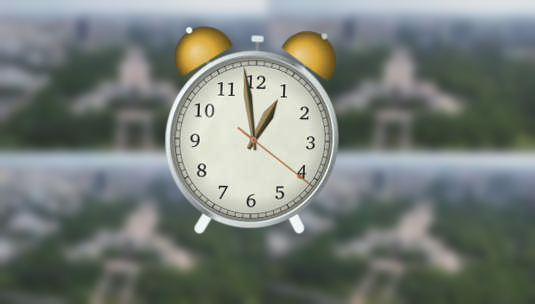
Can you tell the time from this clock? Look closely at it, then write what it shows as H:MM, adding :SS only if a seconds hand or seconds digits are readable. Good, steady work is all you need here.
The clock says 12:58:21
